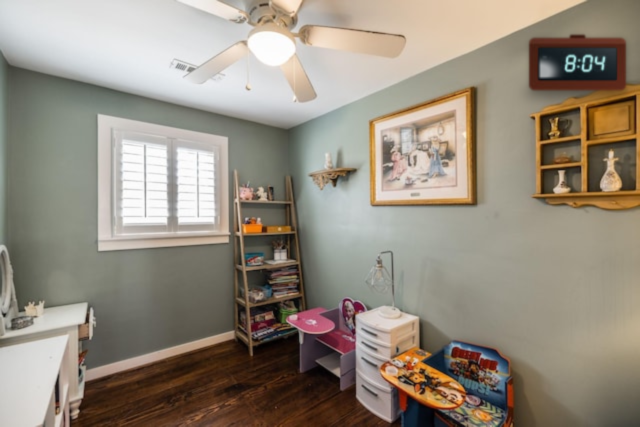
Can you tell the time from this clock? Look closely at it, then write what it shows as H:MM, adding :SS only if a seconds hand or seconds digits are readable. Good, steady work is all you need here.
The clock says 8:04
